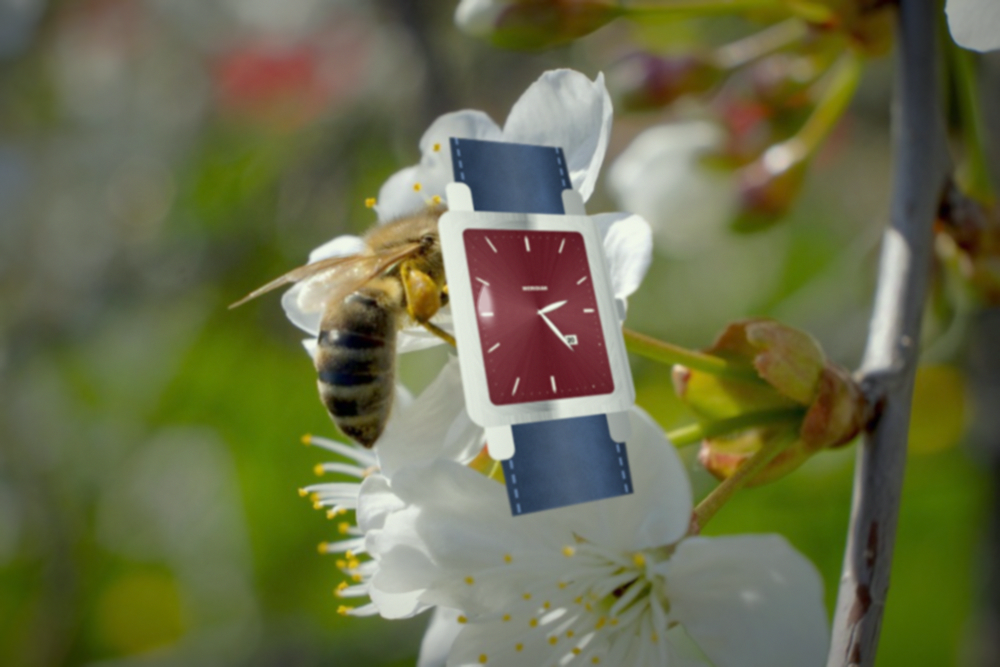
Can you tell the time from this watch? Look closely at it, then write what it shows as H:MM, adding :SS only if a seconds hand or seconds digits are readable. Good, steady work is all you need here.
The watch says 2:24
